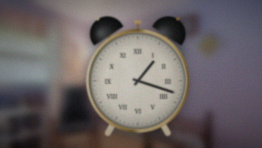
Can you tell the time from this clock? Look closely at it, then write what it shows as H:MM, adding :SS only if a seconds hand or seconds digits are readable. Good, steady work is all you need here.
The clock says 1:18
